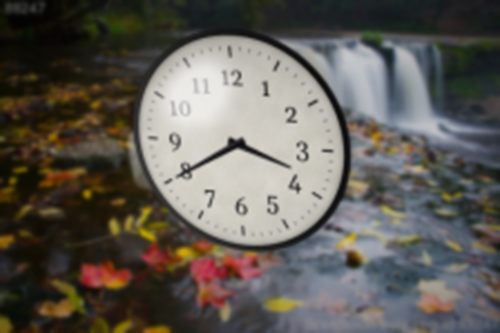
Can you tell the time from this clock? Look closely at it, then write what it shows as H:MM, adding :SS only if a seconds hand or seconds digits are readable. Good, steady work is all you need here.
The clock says 3:40
